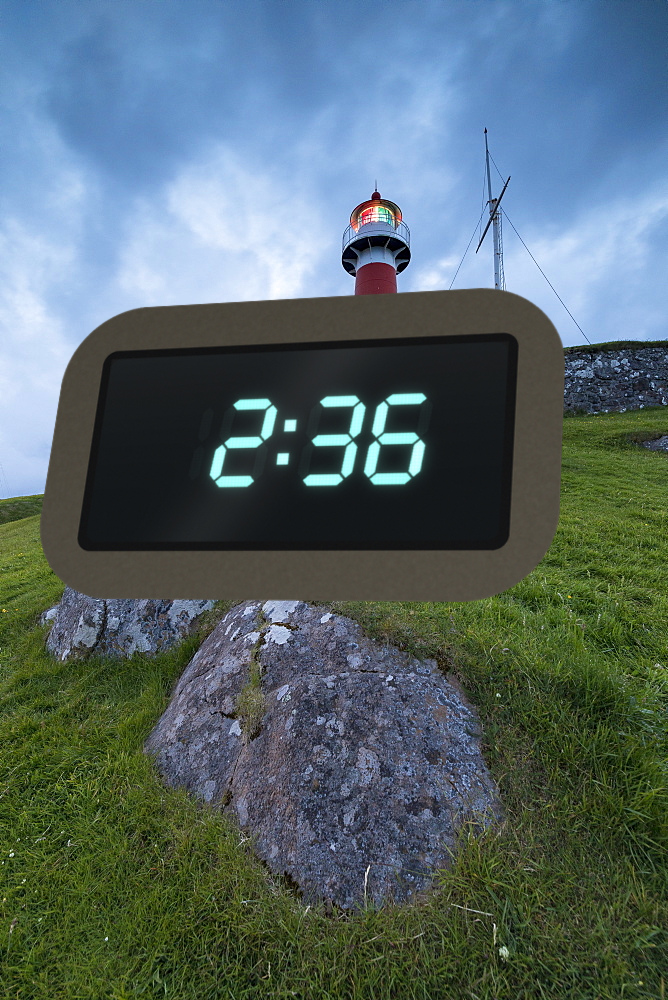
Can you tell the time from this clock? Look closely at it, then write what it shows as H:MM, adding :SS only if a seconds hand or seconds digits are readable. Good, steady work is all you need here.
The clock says 2:36
